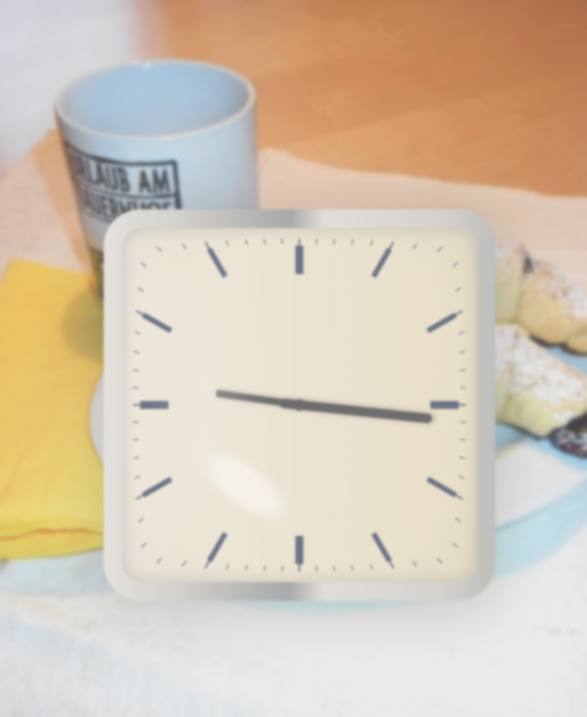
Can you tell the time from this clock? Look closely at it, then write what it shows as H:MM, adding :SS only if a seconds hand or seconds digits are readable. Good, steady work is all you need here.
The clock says 9:16
